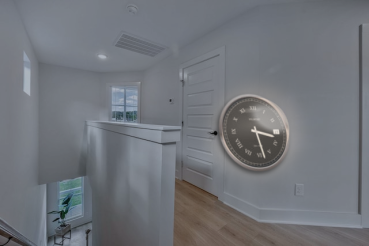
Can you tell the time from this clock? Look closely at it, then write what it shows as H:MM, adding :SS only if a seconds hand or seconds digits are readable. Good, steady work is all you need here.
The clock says 3:28
